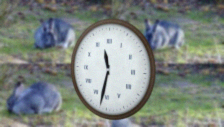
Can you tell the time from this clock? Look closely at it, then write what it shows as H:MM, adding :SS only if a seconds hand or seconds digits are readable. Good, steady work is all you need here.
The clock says 11:32
